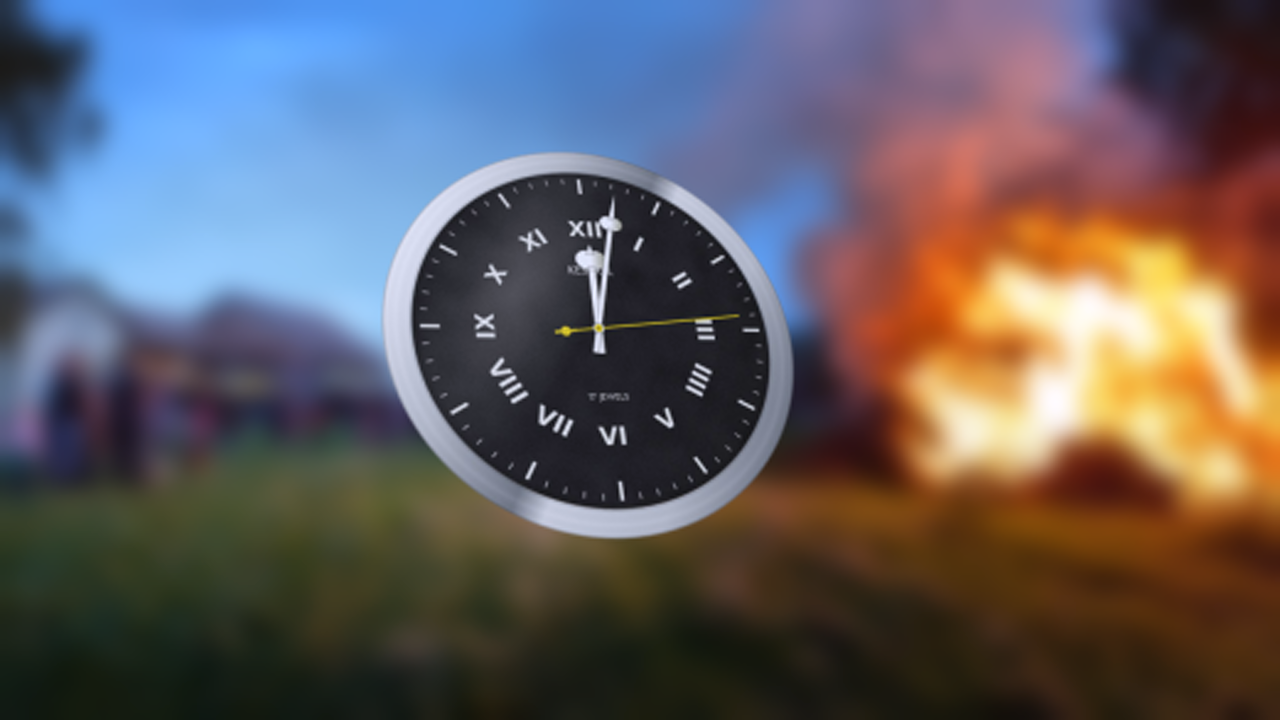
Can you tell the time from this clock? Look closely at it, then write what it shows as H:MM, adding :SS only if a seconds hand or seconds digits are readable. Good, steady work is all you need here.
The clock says 12:02:14
